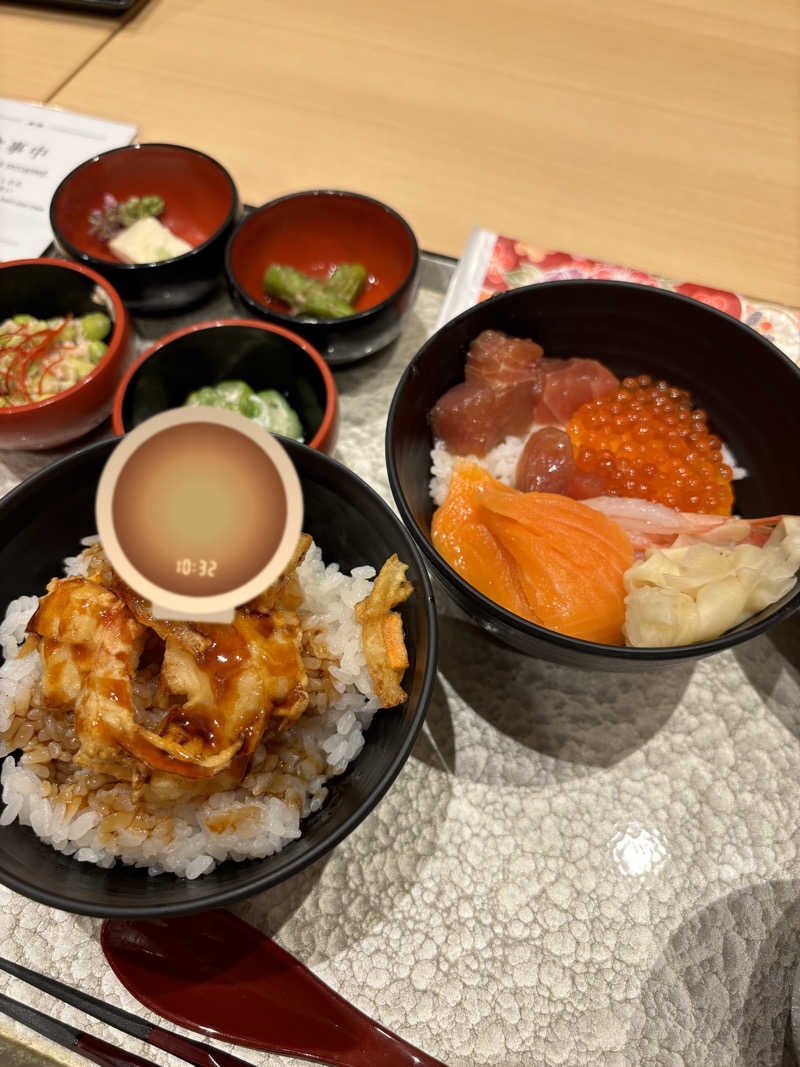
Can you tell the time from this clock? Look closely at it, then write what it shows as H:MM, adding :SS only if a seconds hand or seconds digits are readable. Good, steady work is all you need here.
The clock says 10:32
